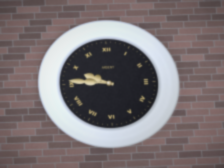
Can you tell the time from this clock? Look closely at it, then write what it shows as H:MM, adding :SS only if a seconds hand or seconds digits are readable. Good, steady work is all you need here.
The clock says 9:46
